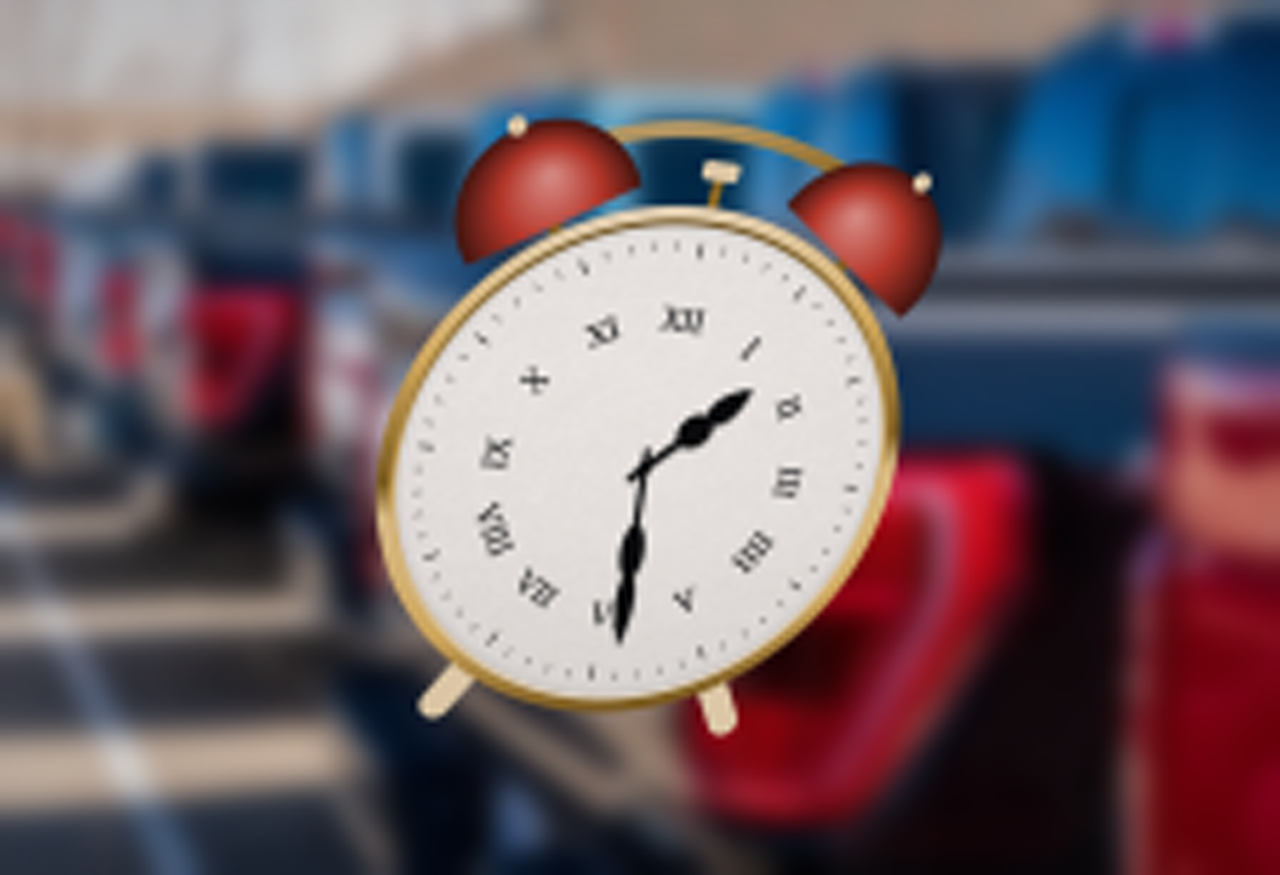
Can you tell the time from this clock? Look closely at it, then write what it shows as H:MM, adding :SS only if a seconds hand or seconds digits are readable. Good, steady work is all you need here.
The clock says 1:29
